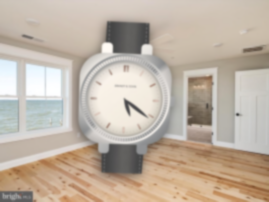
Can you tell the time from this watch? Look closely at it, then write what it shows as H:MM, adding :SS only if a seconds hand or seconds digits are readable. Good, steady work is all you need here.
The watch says 5:21
